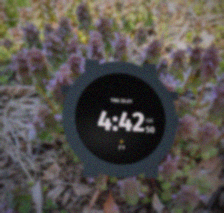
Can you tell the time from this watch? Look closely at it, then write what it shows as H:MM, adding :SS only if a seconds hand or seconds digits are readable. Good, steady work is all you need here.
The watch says 4:42
